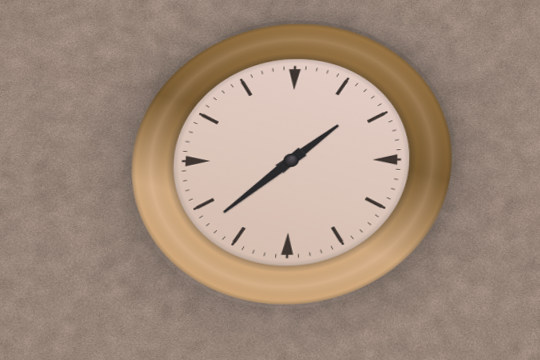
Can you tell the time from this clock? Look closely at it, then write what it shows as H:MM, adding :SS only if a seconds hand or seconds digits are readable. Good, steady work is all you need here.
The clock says 1:38
